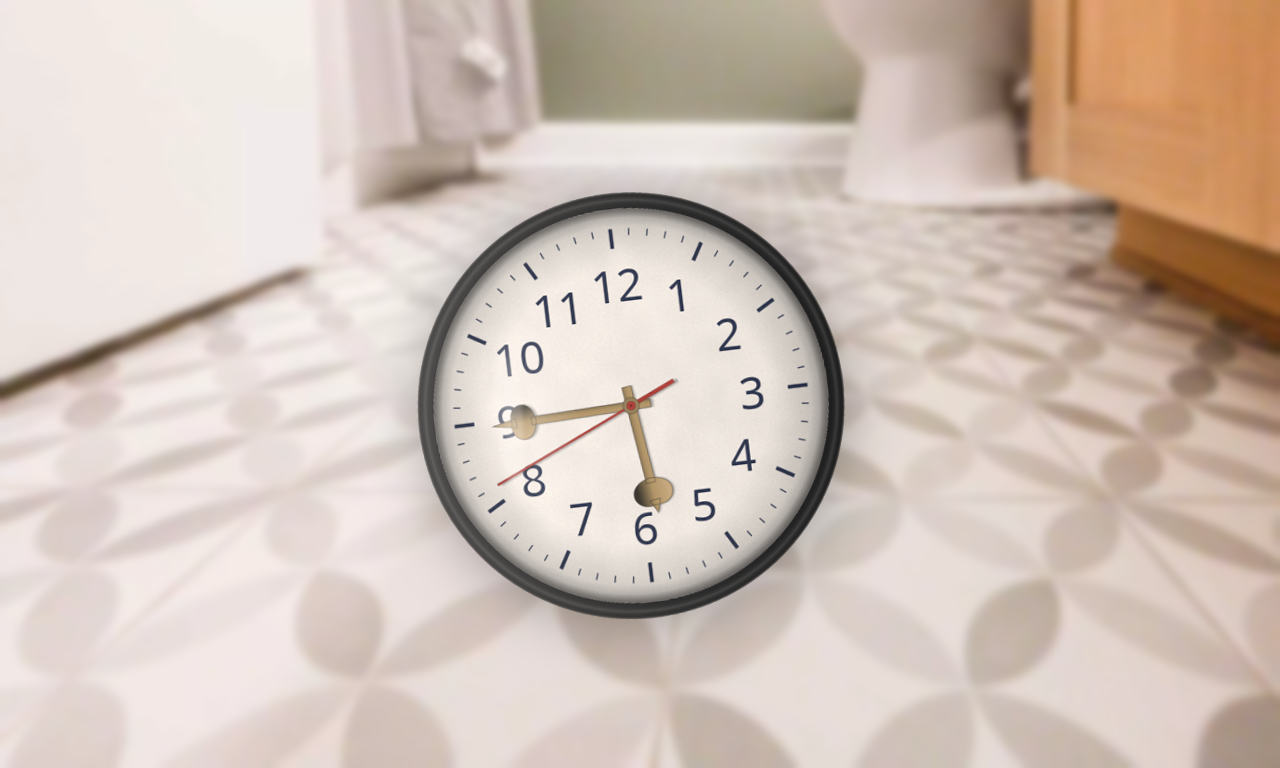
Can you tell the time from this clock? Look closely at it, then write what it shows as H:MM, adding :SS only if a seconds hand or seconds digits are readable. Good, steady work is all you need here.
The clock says 5:44:41
